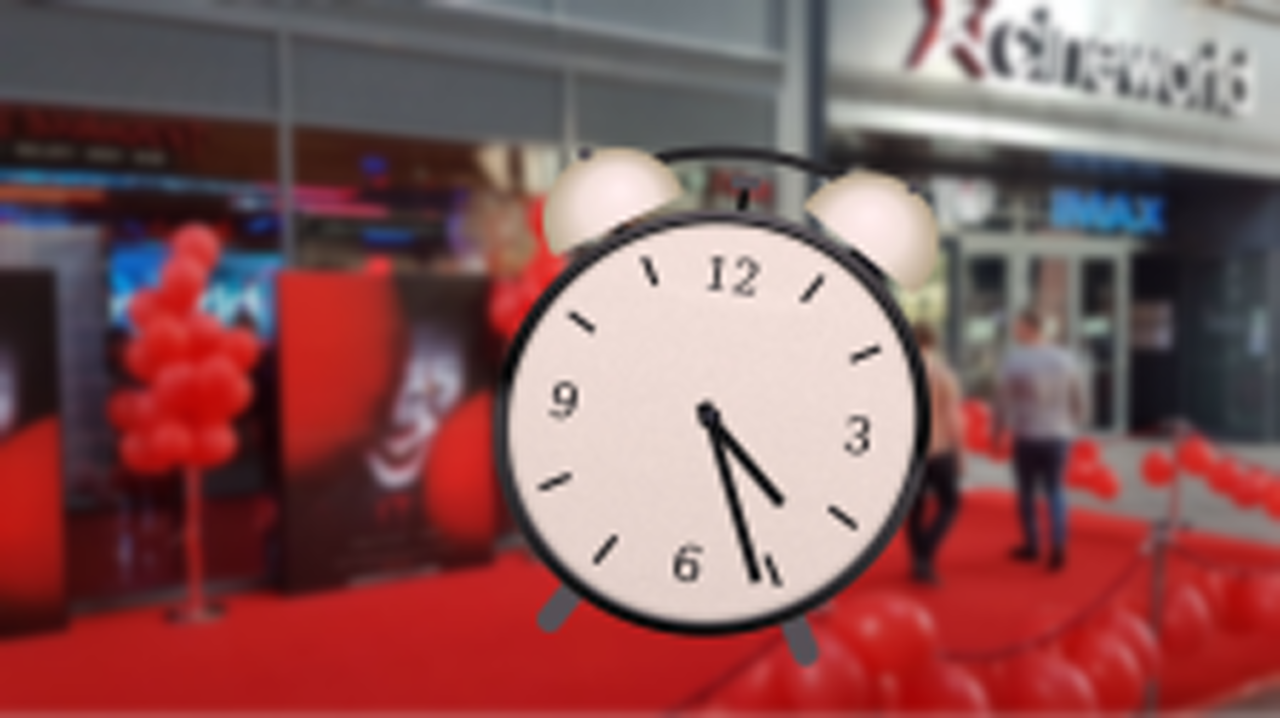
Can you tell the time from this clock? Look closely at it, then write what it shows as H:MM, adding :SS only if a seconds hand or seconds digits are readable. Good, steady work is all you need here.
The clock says 4:26
